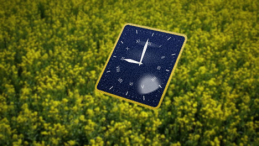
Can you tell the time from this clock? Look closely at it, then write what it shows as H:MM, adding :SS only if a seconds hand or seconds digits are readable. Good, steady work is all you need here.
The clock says 8:59
